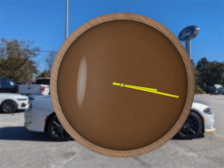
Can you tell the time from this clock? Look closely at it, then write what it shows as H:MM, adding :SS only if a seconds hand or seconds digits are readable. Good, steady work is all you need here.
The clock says 3:17
